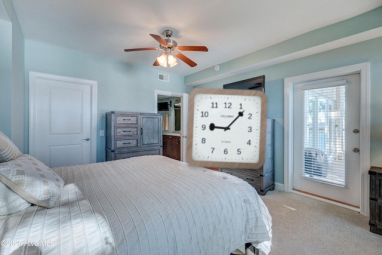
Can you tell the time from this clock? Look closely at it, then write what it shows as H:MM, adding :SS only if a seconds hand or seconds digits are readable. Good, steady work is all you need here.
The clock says 9:07
